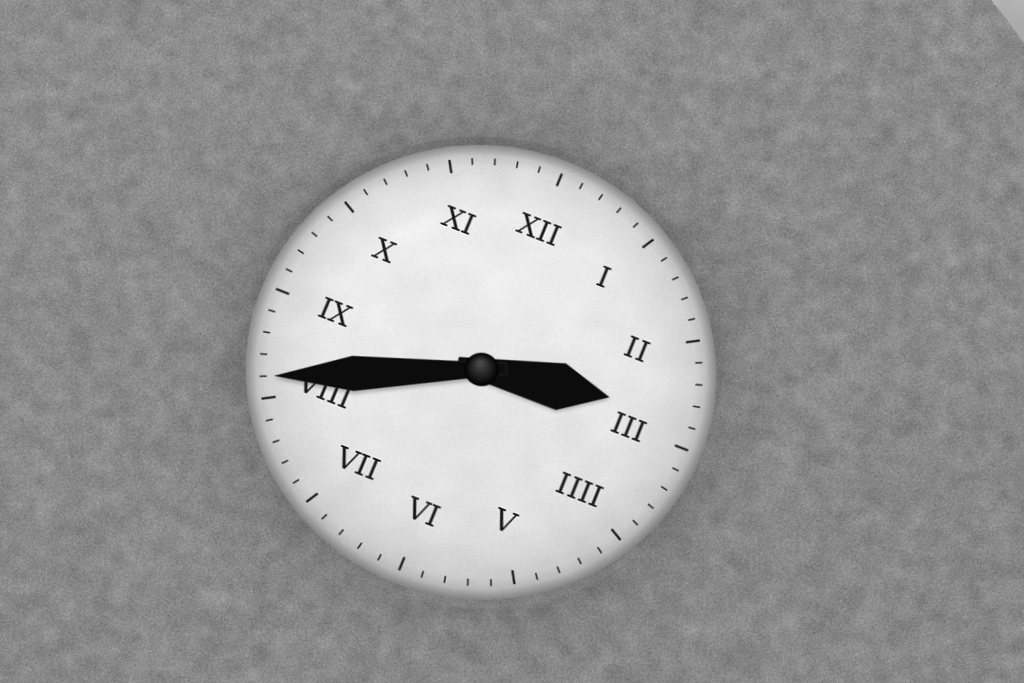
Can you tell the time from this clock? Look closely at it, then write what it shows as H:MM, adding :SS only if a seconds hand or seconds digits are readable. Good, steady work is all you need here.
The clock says 2:41
